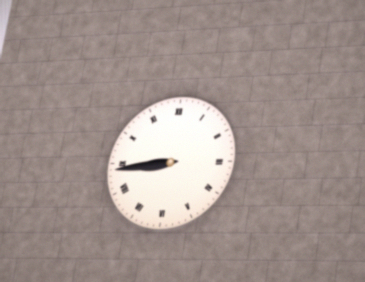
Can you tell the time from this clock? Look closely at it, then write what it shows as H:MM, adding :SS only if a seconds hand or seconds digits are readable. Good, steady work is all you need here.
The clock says 8:44
